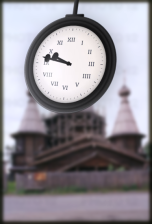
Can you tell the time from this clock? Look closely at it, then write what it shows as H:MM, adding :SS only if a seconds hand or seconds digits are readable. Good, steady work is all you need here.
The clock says 9:47
